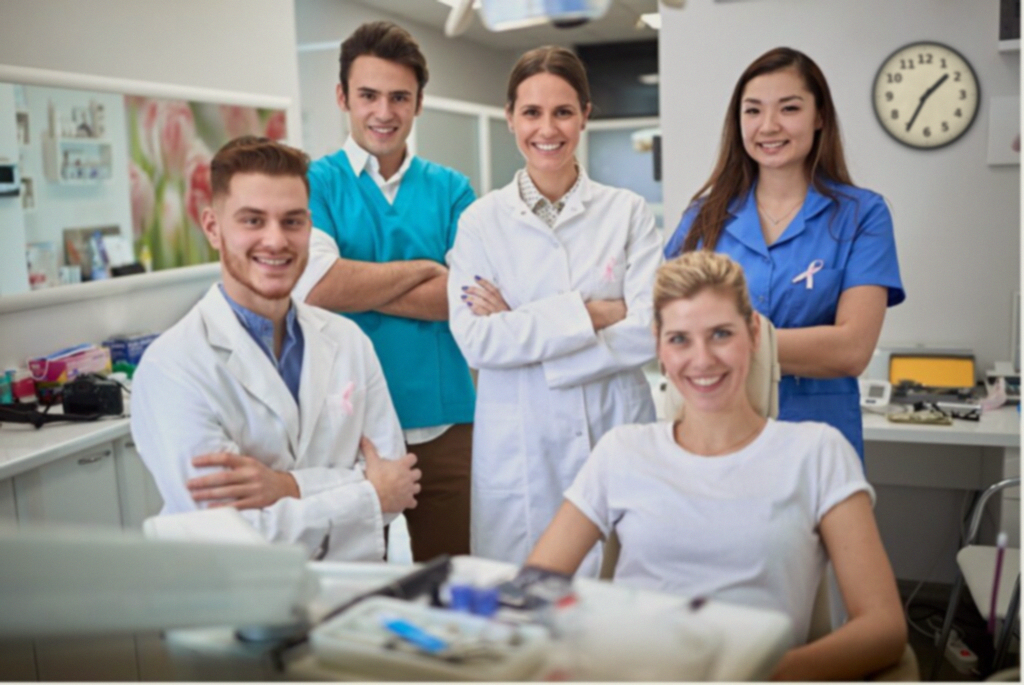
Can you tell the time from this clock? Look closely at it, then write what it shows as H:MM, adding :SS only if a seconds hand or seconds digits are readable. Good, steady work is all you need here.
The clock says 1:35
